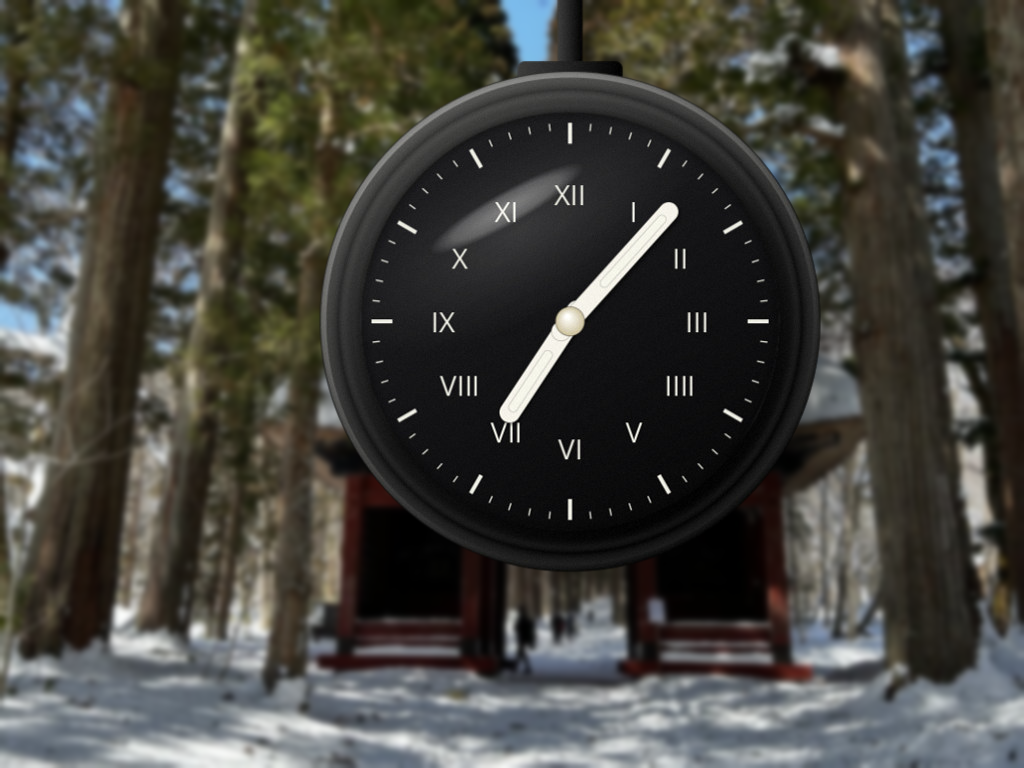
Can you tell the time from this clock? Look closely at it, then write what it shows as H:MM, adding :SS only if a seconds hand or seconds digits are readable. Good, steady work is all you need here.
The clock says 7:07
